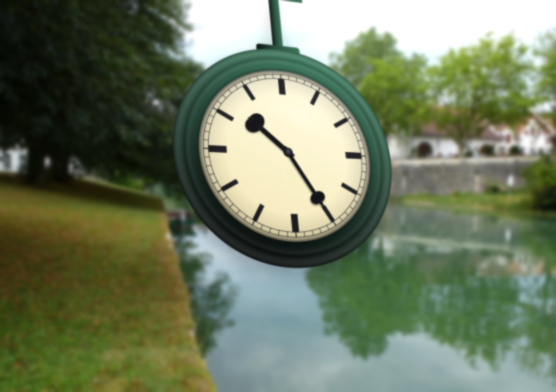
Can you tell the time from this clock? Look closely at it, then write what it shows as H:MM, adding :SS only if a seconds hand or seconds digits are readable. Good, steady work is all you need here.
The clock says 10:25
